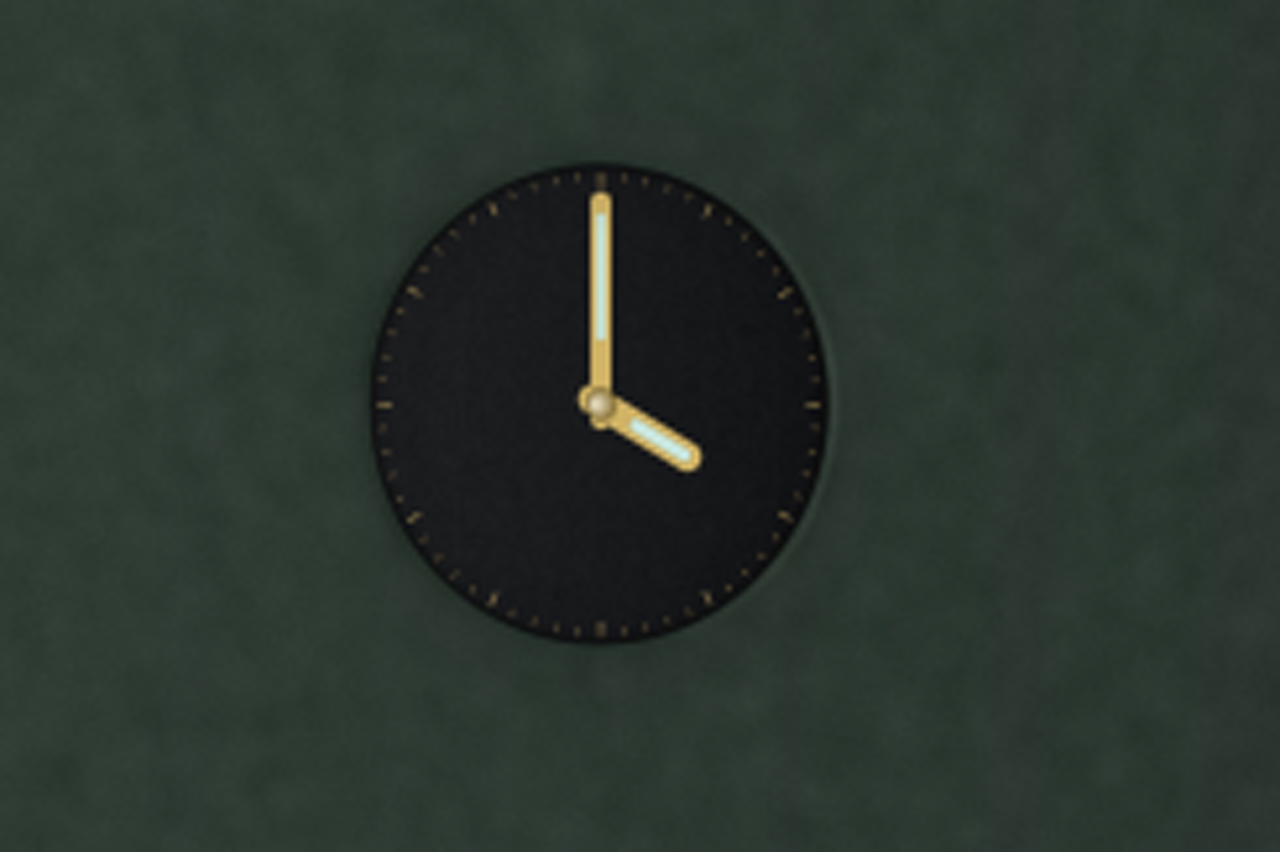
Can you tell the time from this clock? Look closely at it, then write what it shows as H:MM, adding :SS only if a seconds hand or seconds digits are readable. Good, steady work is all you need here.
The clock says 4:00
